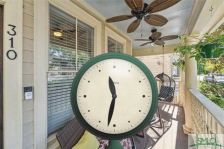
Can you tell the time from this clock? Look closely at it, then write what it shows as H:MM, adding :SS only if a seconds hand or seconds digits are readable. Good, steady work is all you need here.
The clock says 11:32
